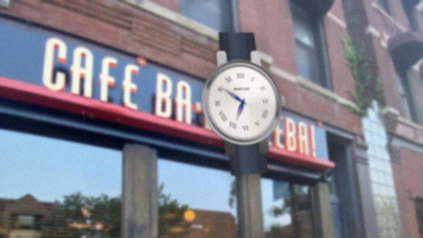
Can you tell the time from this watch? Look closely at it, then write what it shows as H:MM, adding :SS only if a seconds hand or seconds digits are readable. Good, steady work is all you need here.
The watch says 6:51
